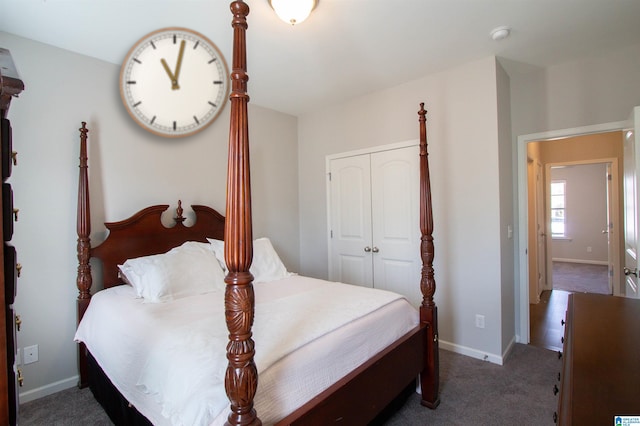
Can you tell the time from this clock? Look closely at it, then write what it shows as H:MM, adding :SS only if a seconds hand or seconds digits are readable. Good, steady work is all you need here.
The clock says 11:02
